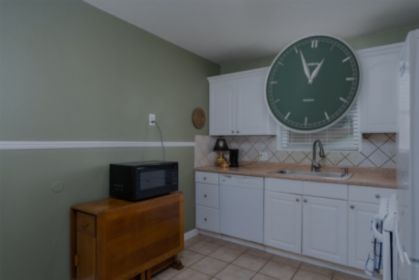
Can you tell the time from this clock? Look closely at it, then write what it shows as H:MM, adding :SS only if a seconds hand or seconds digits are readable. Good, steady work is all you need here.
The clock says 12:56
